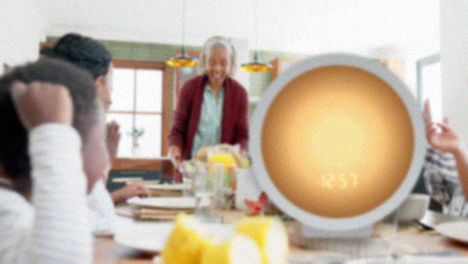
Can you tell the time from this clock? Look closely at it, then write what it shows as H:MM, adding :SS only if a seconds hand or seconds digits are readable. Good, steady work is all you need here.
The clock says 12:57
